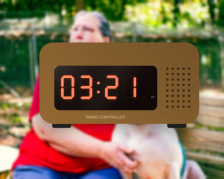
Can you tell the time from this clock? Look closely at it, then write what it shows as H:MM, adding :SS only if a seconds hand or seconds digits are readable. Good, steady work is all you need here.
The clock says 3:21
